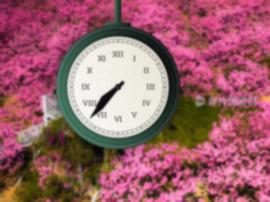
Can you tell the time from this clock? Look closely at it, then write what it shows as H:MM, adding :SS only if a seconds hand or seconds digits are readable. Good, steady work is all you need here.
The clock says 7:37
